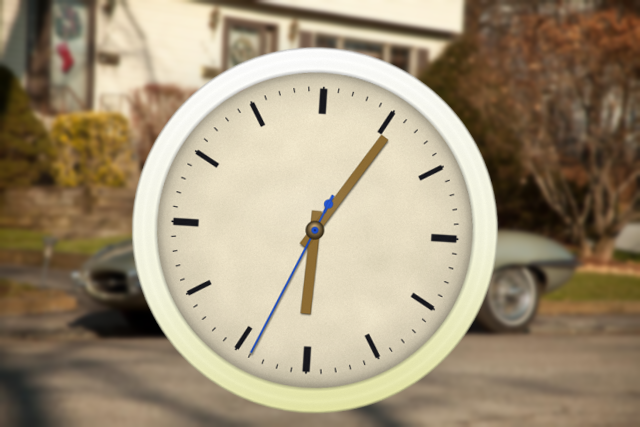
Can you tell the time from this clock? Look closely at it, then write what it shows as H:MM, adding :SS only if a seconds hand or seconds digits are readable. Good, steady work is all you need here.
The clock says 6:05:34
